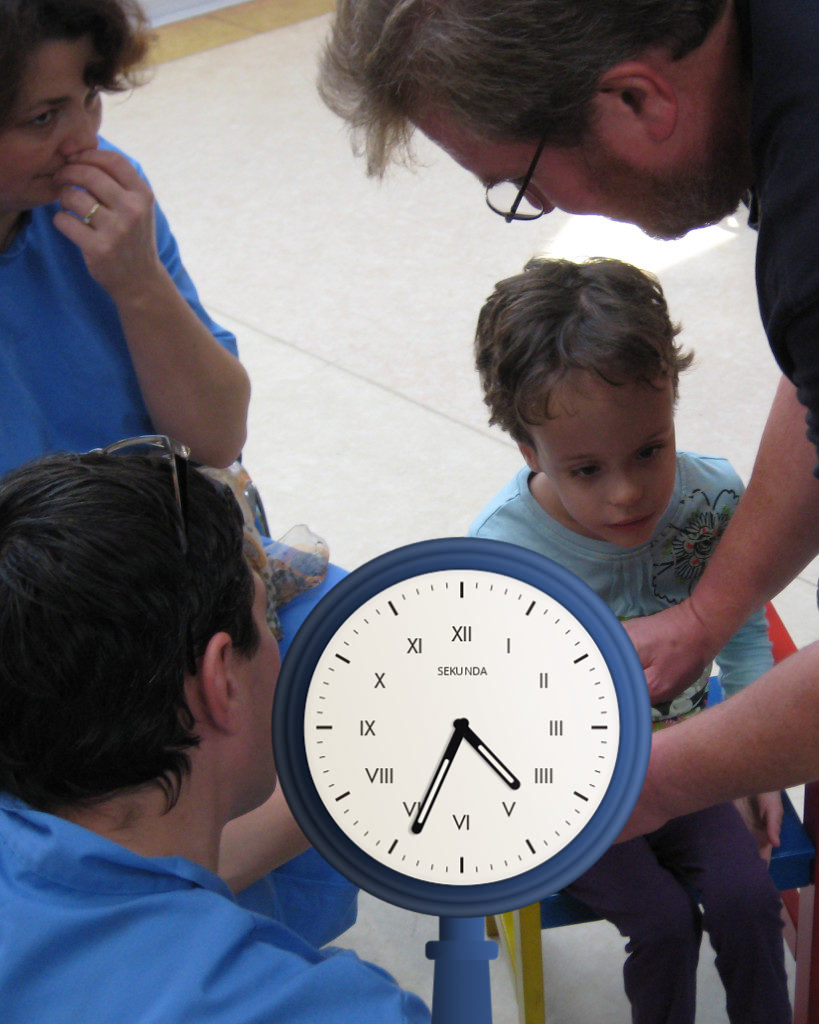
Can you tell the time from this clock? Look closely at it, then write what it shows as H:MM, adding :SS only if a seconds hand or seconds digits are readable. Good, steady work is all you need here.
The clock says 4:34
